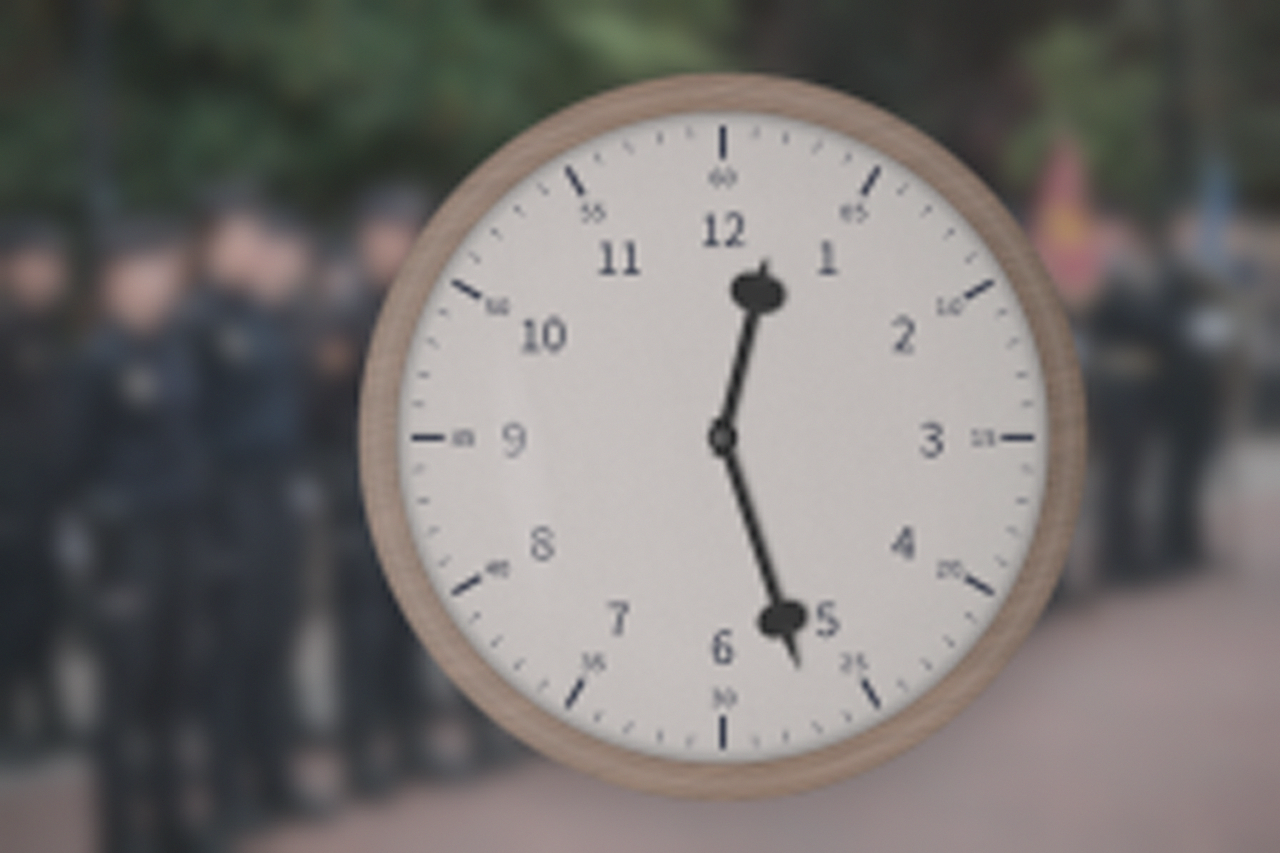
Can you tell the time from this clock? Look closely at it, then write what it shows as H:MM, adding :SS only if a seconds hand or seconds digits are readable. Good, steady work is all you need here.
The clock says 12:27
